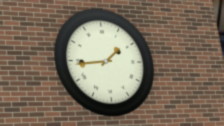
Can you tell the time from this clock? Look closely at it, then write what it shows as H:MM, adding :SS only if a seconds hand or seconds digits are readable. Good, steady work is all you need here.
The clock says 1:44
